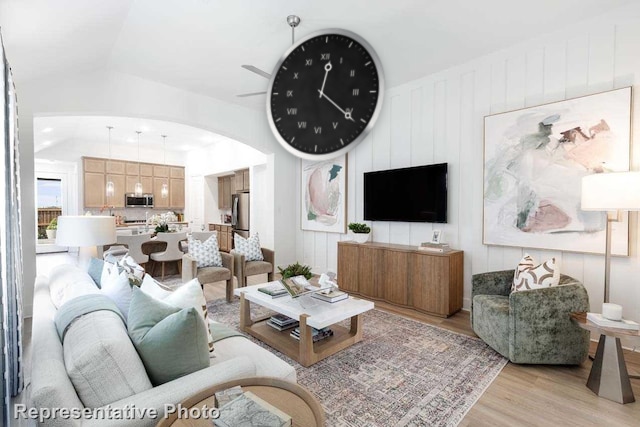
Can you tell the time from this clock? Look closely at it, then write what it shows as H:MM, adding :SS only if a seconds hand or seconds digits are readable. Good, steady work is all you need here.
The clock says 12:21
